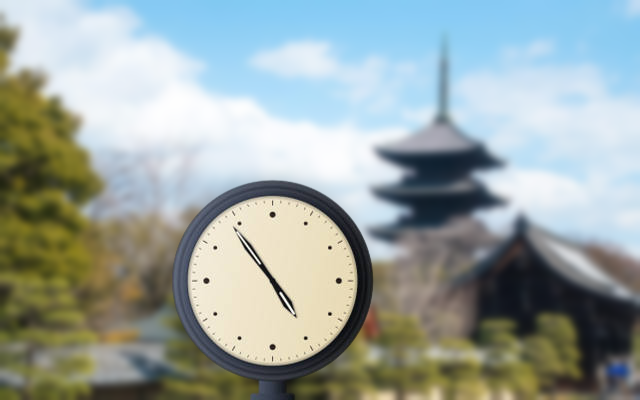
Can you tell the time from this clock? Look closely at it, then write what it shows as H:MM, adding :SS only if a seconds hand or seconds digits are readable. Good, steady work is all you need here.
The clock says 4:54
